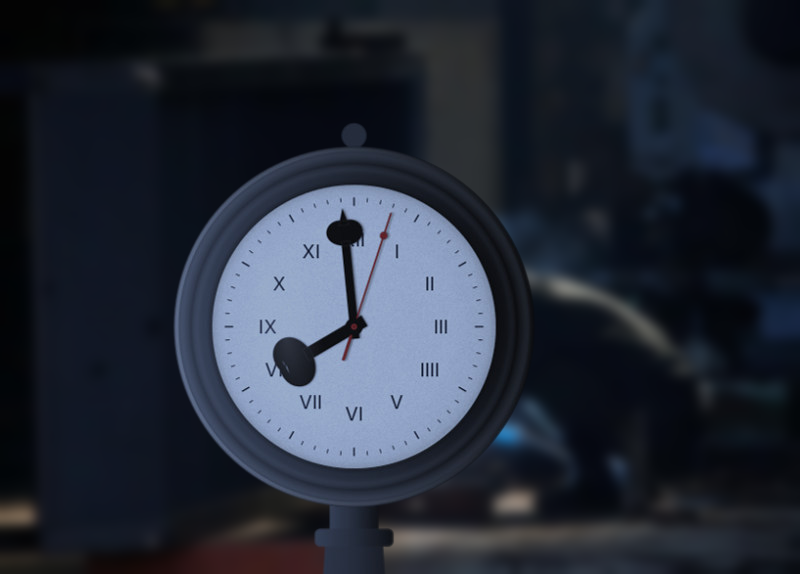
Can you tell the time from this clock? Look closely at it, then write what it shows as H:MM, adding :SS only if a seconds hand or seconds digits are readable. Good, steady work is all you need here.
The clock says 7:59:03
